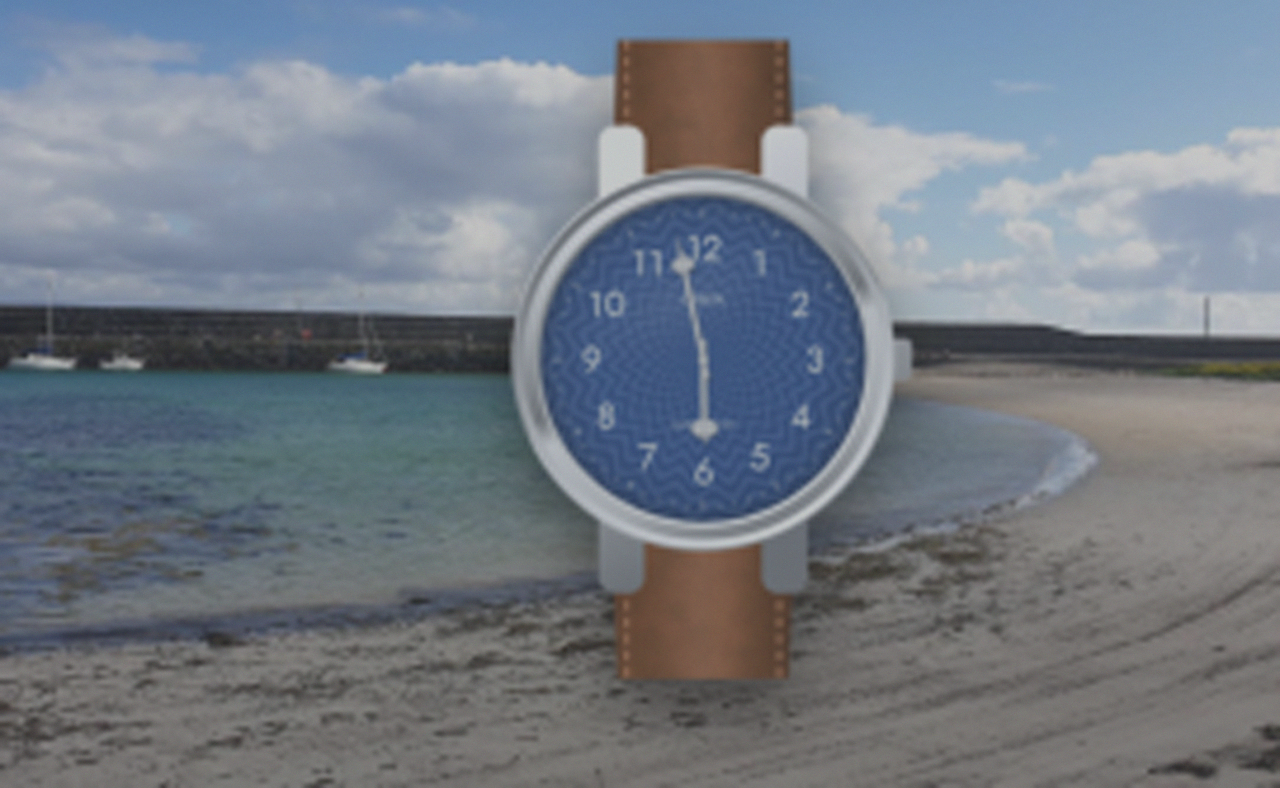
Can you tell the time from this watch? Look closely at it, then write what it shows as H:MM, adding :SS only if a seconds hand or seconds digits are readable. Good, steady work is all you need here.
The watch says 5:58
